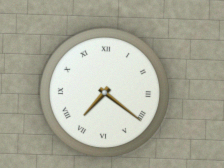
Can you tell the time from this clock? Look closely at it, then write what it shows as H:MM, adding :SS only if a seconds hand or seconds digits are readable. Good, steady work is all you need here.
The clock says 7:21
